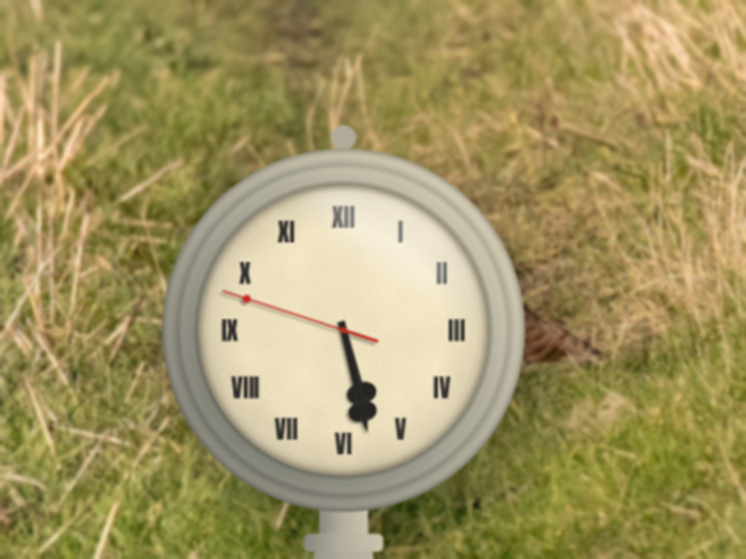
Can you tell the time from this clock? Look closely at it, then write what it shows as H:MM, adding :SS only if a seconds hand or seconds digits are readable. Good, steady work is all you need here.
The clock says 5:27:48
